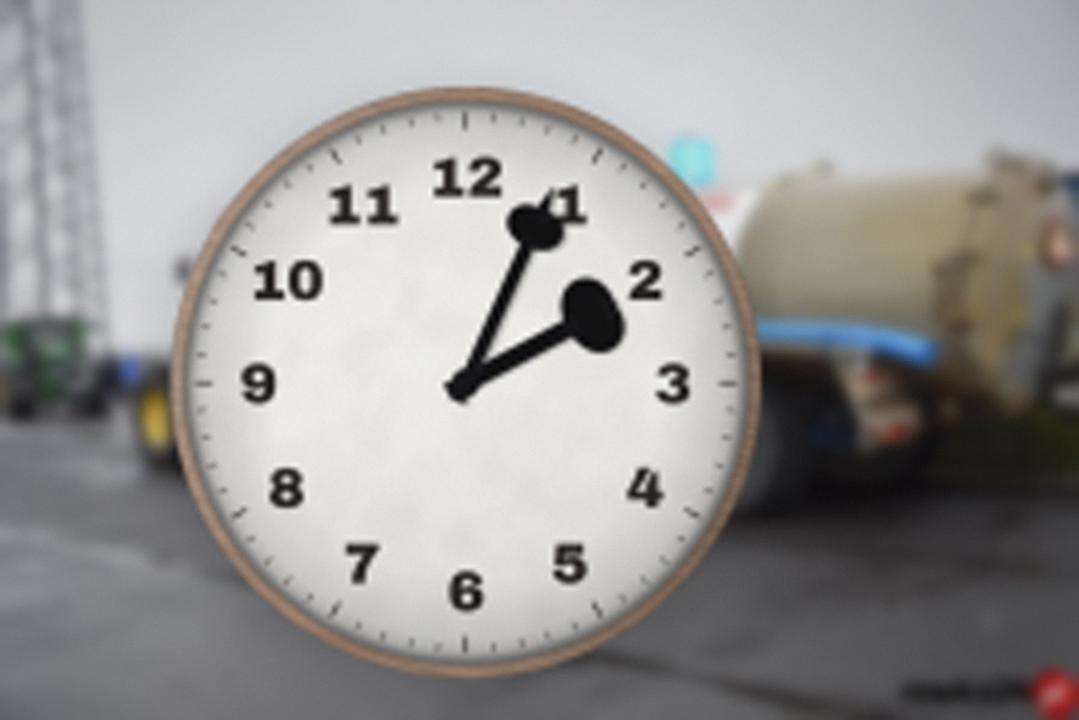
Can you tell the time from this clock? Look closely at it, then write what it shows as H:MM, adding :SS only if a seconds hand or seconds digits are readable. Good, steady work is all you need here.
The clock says 2:04
